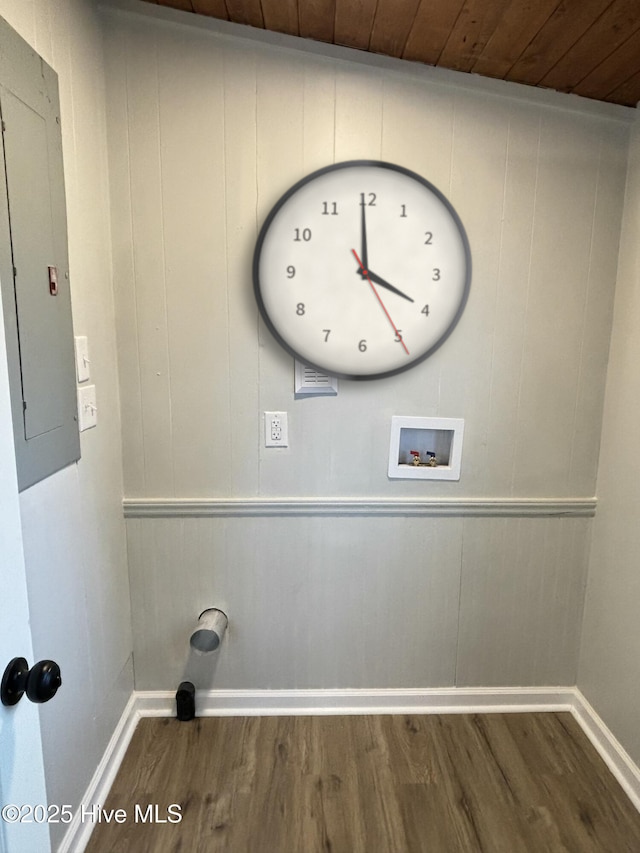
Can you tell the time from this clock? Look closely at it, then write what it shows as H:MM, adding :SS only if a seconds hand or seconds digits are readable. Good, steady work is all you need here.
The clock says 3:59:25
